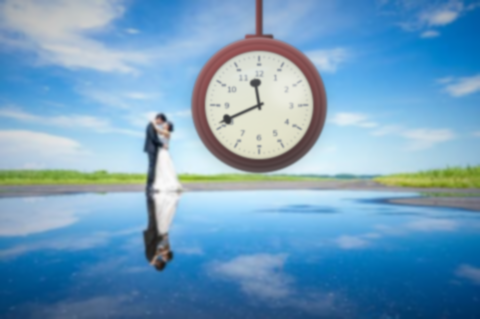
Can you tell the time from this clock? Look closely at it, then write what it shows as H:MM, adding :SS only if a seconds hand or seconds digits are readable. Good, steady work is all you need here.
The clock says 11:41
